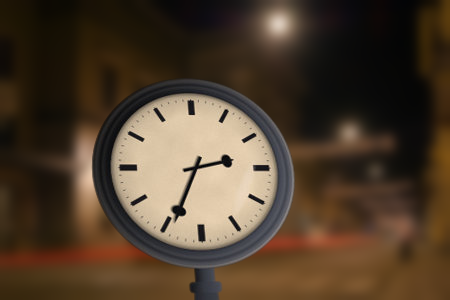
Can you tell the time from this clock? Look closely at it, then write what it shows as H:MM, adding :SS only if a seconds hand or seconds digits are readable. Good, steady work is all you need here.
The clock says 2:34
